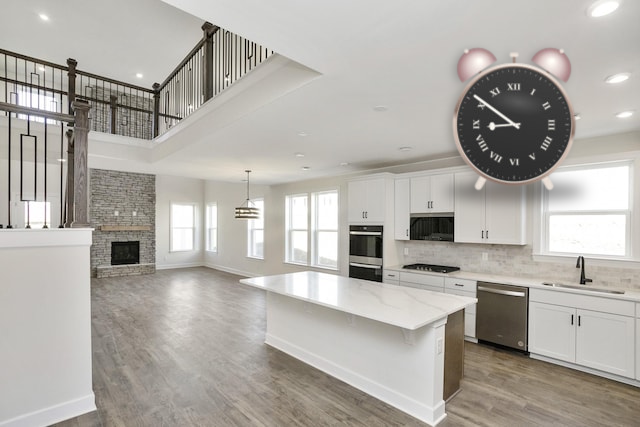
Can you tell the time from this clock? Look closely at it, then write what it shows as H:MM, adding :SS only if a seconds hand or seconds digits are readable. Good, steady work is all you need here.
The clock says 8:51
